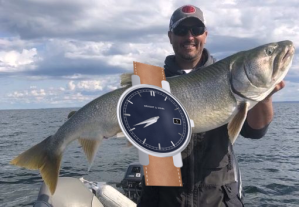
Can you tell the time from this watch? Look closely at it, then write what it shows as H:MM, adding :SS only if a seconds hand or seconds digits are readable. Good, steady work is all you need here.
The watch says 7:41
